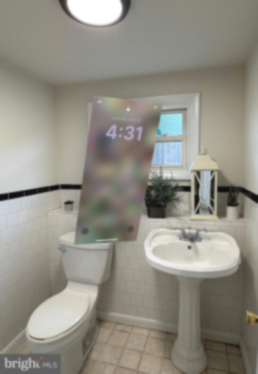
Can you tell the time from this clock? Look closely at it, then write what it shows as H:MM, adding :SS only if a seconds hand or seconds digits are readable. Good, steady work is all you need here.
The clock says 4:31
